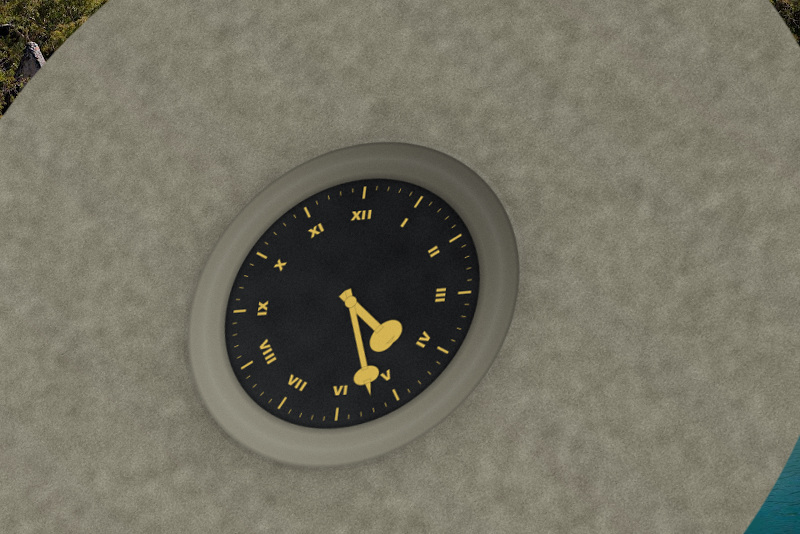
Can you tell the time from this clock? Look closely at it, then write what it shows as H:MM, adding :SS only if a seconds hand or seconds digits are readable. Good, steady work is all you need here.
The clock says 4:27
